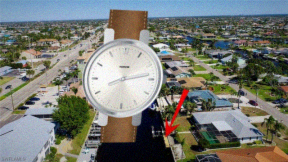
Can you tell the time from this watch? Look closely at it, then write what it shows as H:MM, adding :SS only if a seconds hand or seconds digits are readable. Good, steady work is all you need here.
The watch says 8:13
